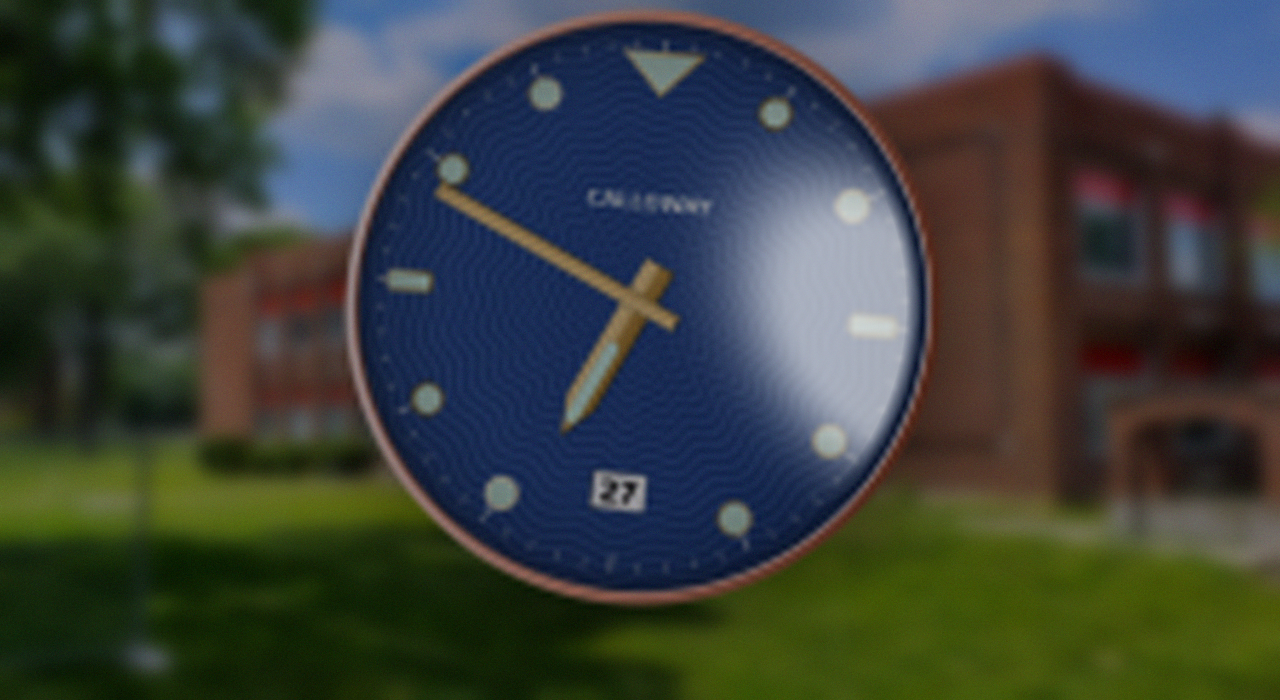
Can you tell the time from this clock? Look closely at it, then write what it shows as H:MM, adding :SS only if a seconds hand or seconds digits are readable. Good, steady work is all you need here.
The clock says 6:49
